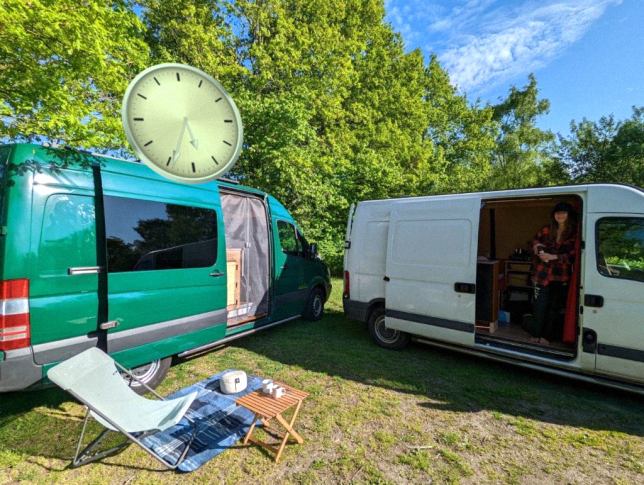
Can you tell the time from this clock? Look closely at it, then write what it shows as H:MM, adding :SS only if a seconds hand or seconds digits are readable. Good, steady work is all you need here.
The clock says 5:34
